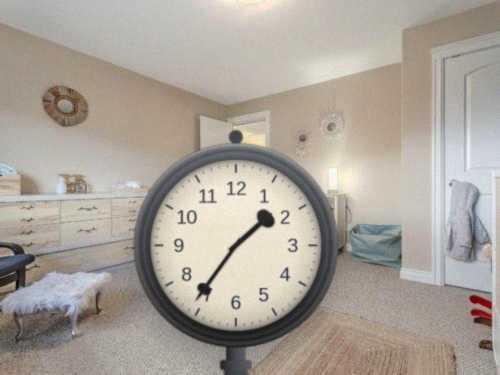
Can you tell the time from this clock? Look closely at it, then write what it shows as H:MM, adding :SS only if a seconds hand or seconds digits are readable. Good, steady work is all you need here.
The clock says 1:36
